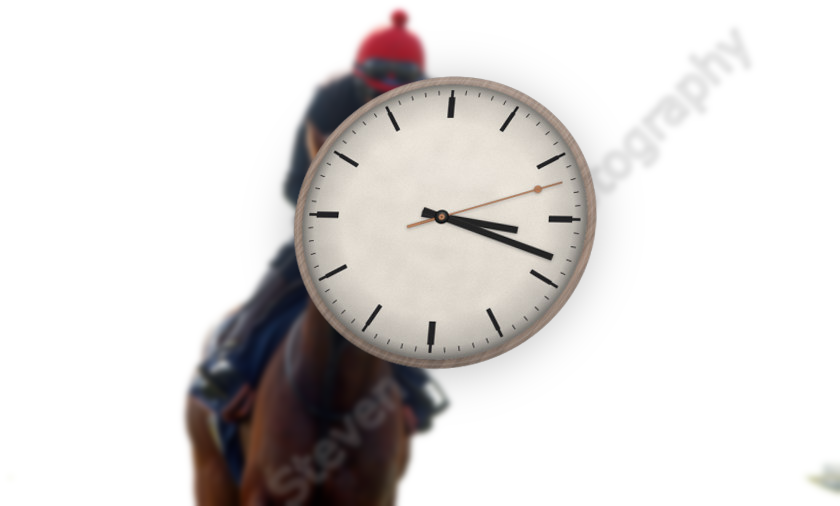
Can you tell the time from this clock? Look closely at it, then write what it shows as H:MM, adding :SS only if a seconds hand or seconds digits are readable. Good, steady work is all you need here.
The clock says 3:18:12
